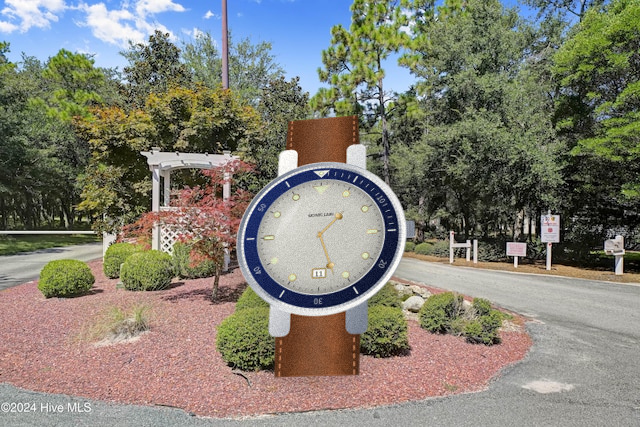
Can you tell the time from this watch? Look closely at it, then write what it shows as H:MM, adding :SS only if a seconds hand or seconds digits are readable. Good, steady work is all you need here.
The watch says 1:27
